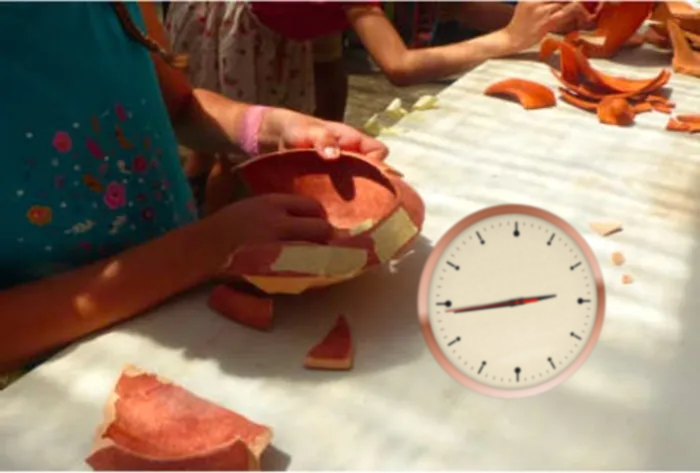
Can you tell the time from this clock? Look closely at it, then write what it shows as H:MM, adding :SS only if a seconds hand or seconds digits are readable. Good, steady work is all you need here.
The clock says 2:43:44
